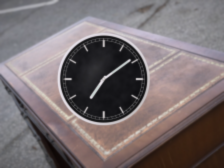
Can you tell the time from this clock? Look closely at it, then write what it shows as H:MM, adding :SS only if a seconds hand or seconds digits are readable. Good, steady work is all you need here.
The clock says 7:09
